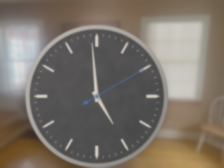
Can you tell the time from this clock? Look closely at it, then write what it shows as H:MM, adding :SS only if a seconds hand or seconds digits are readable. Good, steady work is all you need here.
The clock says 4:59:10
